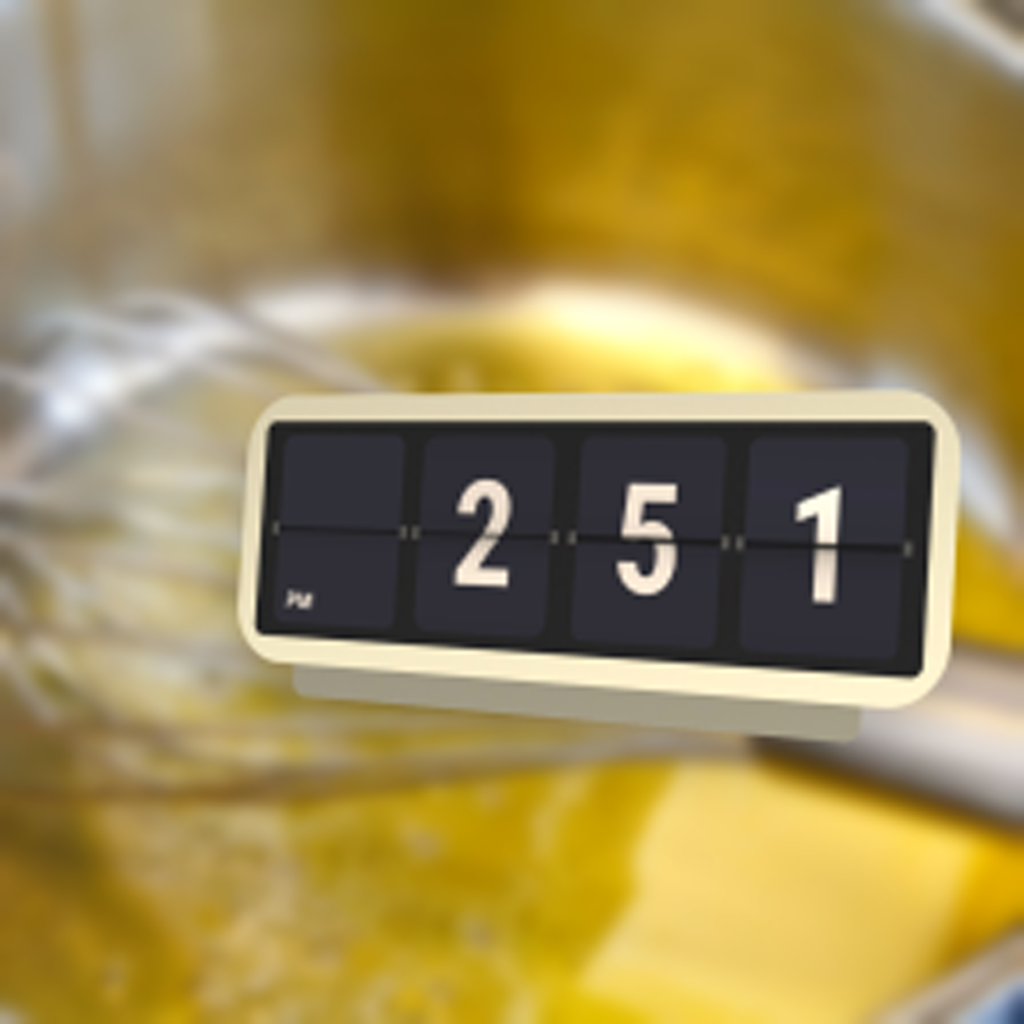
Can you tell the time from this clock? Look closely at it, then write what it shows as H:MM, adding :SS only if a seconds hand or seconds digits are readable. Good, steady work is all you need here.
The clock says 2:51
